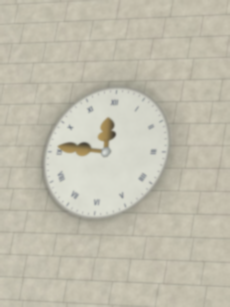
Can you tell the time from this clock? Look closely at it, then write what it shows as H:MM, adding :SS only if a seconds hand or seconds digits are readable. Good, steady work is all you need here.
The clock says 11:46
